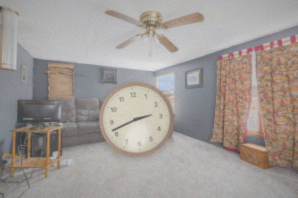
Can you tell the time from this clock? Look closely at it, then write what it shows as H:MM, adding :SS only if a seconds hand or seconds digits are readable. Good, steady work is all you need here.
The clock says 2:42
